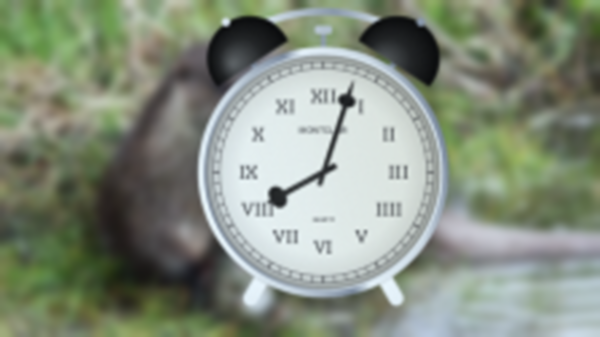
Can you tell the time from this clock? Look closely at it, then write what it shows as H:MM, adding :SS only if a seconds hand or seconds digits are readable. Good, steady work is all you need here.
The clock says 8:03
